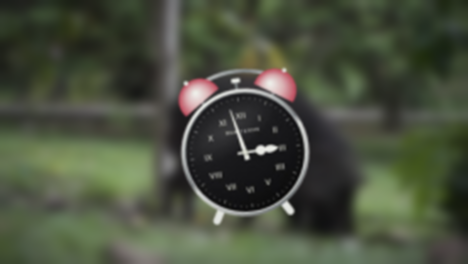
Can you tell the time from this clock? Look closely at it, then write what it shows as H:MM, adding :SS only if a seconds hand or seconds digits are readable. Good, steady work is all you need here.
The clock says 2:58
